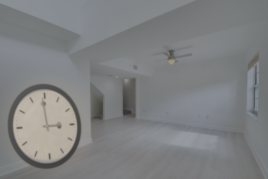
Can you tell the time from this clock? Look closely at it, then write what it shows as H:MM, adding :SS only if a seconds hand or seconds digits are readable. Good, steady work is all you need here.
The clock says 2:59
